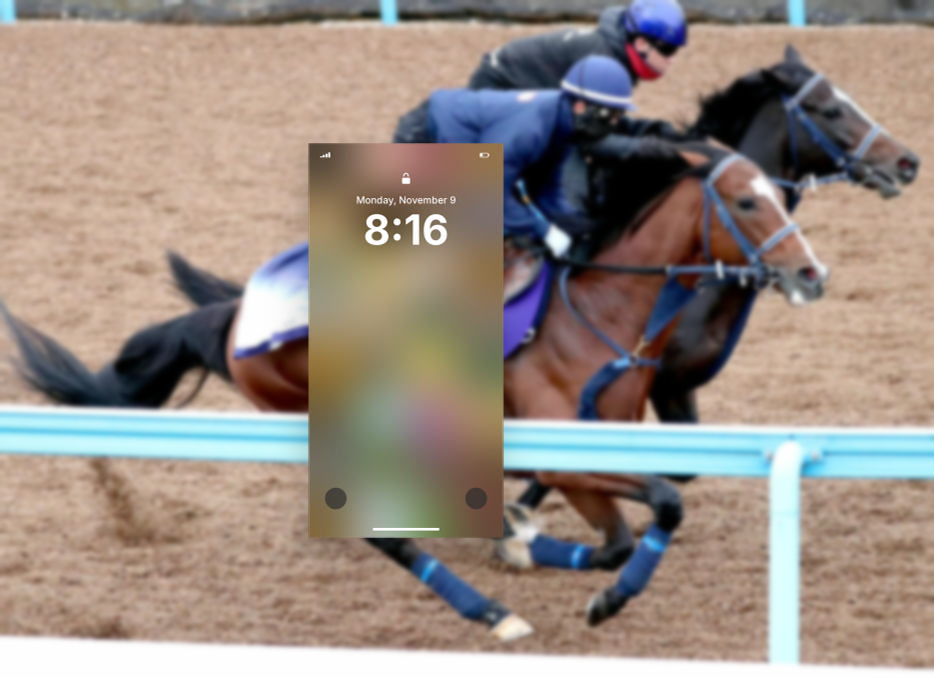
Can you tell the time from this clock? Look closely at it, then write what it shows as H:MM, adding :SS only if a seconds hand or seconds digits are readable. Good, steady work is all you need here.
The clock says 8:16
